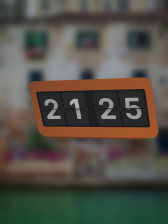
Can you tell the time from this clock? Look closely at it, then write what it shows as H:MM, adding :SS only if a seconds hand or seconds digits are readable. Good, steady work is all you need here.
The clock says 21:25
